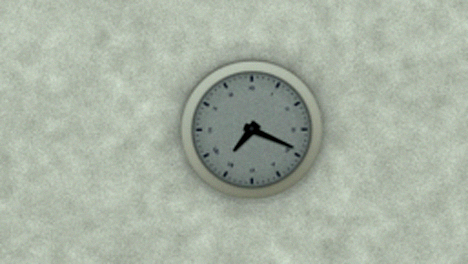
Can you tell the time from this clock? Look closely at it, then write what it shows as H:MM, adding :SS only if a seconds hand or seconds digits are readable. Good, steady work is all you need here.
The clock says 7:19
